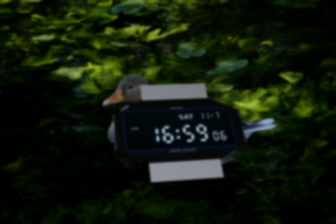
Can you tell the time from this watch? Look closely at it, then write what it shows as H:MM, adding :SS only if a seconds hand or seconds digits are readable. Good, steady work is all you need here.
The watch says 16:59
